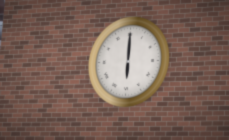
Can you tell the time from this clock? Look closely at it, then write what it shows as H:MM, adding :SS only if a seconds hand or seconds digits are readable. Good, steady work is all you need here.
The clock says 6:00
